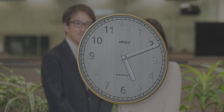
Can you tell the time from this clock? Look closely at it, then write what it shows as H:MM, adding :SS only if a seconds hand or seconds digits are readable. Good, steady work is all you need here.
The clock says 5:11
